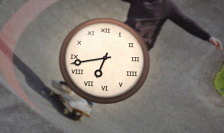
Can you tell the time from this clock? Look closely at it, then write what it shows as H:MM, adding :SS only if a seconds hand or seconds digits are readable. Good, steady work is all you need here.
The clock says 6:43
